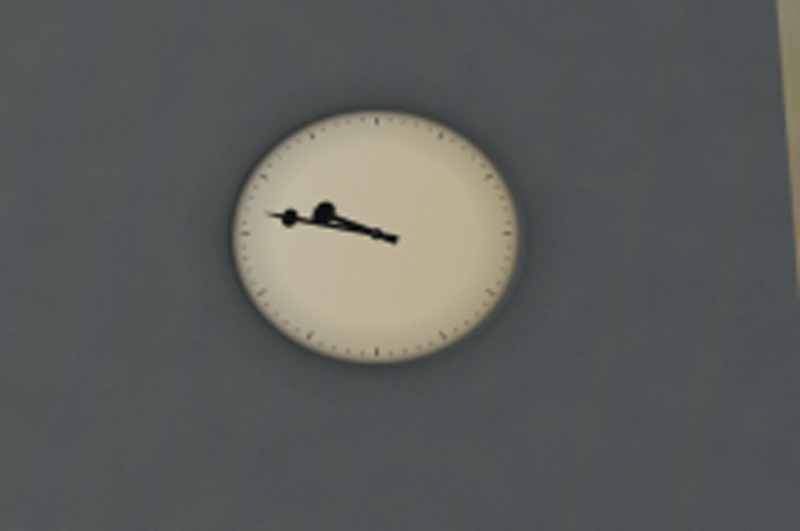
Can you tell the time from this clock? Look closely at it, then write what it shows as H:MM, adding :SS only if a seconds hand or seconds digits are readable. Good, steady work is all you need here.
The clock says 9:47
